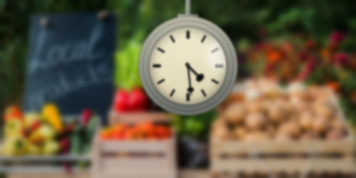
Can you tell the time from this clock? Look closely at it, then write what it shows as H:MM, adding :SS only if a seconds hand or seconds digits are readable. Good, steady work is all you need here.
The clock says 4:29
